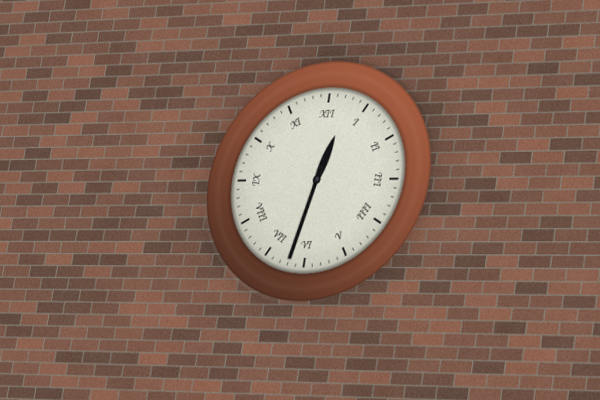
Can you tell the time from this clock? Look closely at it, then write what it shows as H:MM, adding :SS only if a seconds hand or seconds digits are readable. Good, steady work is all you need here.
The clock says 12:32
